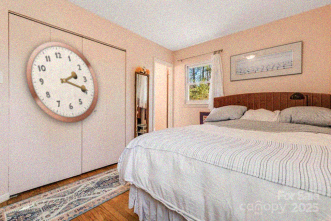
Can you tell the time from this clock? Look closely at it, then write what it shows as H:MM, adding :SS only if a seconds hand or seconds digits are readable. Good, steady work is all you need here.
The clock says 2:19
